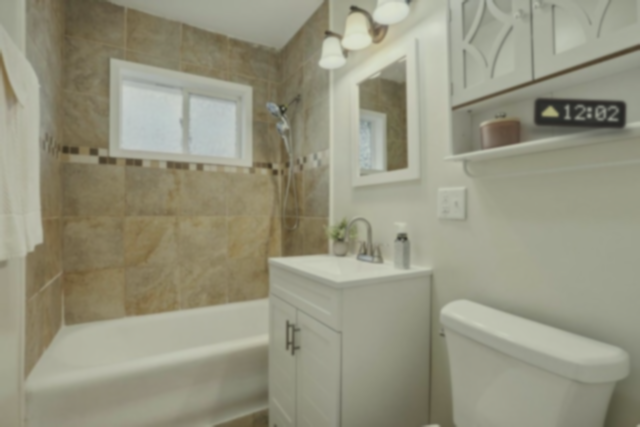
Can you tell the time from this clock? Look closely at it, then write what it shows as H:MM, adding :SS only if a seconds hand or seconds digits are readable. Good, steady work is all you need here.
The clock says 12:02
